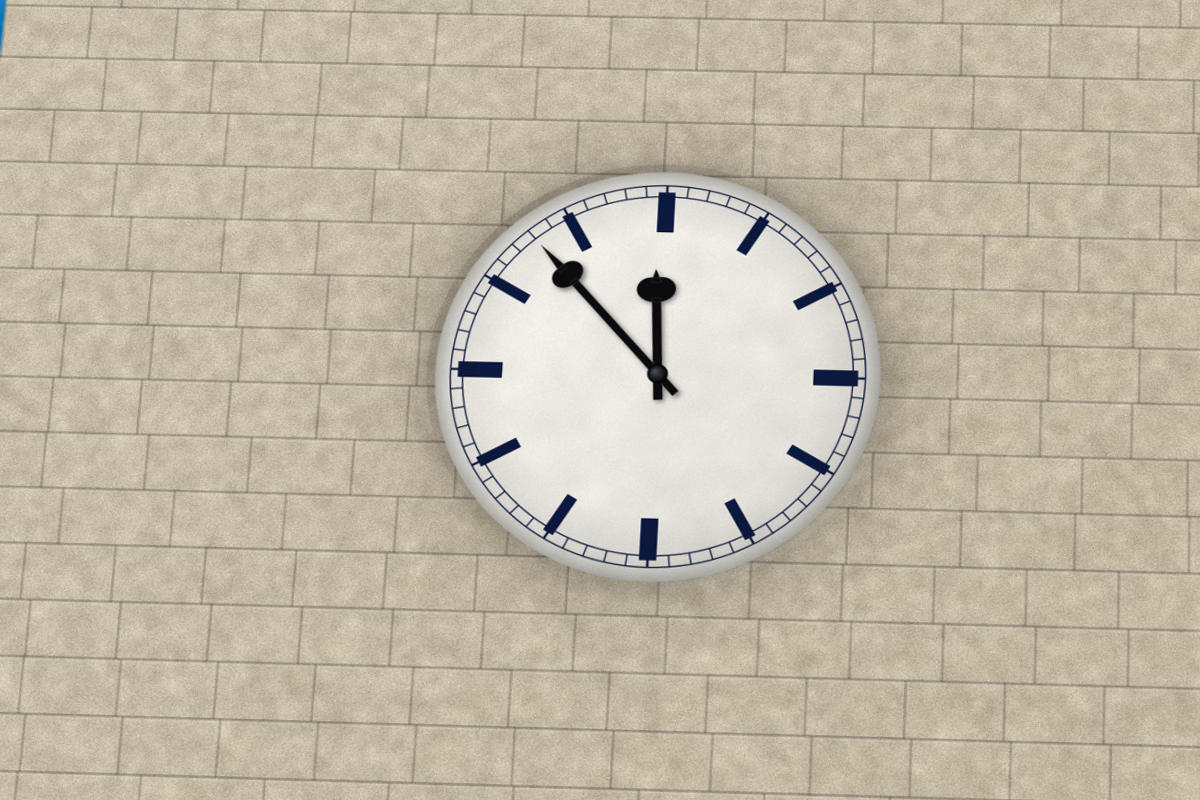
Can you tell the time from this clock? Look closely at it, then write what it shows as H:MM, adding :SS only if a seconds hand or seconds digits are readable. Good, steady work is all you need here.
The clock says 11:53
